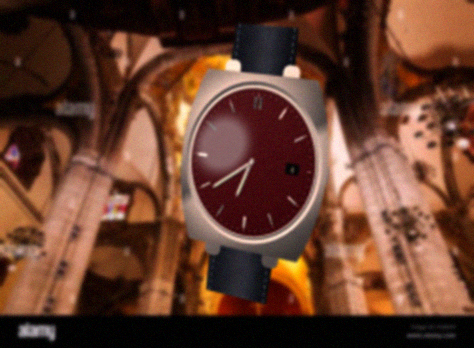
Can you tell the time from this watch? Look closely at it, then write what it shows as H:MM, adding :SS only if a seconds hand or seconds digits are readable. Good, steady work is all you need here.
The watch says 6:39
